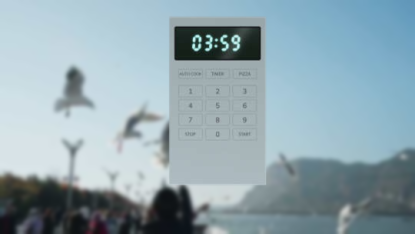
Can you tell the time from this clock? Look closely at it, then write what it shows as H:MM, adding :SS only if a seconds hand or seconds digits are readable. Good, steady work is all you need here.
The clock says 3:59
